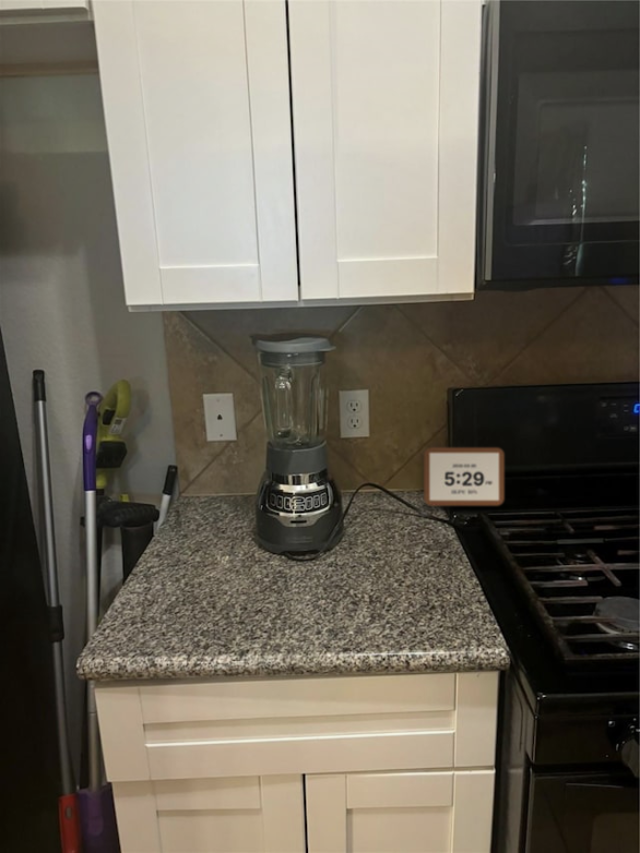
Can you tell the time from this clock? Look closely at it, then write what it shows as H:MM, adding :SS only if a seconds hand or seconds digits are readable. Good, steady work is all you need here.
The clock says 5:29
